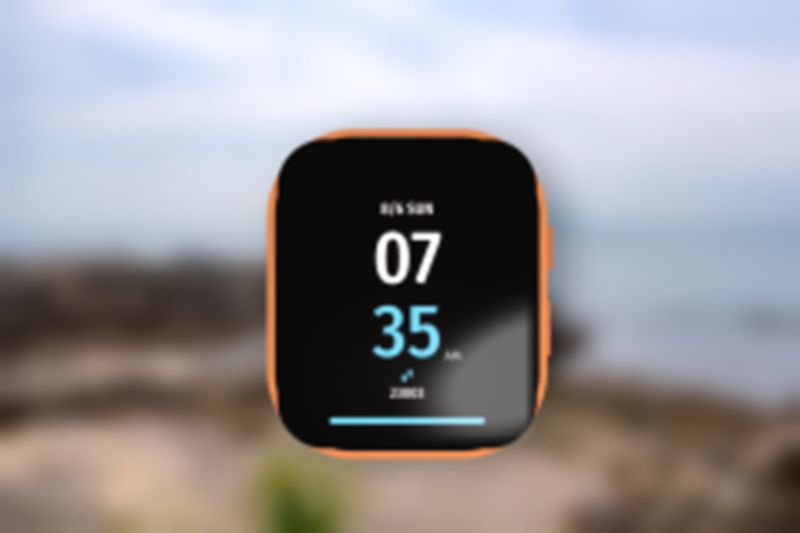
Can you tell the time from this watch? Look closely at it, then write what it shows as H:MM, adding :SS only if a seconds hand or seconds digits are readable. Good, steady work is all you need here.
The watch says 7:35
